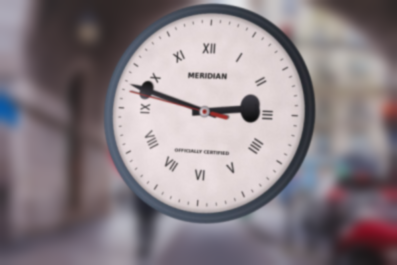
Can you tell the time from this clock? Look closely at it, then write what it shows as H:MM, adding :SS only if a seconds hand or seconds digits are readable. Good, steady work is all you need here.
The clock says 2:47:47
